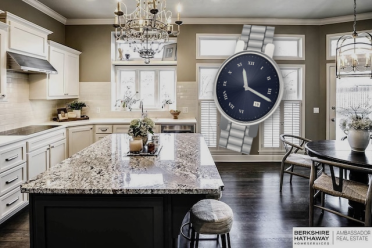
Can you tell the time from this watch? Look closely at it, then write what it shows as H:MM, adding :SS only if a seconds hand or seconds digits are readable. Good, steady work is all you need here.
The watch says 11:18
